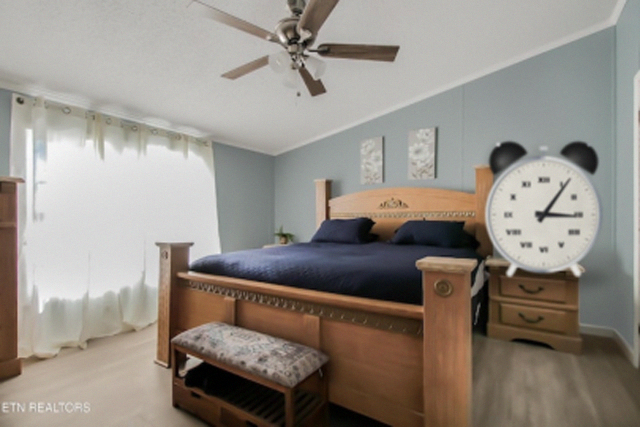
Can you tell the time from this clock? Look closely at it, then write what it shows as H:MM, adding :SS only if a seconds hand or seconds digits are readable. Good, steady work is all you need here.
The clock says 3:06
